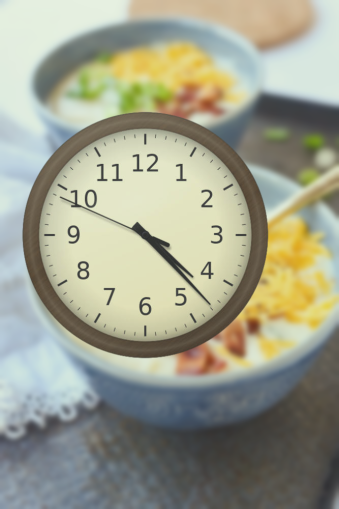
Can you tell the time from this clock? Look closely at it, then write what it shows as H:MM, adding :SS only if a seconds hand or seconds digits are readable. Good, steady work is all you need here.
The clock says 4:22:49
